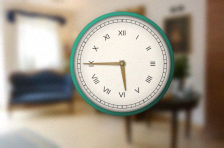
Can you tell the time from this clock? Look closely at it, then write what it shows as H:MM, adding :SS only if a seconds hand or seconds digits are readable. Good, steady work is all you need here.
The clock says 5:45
